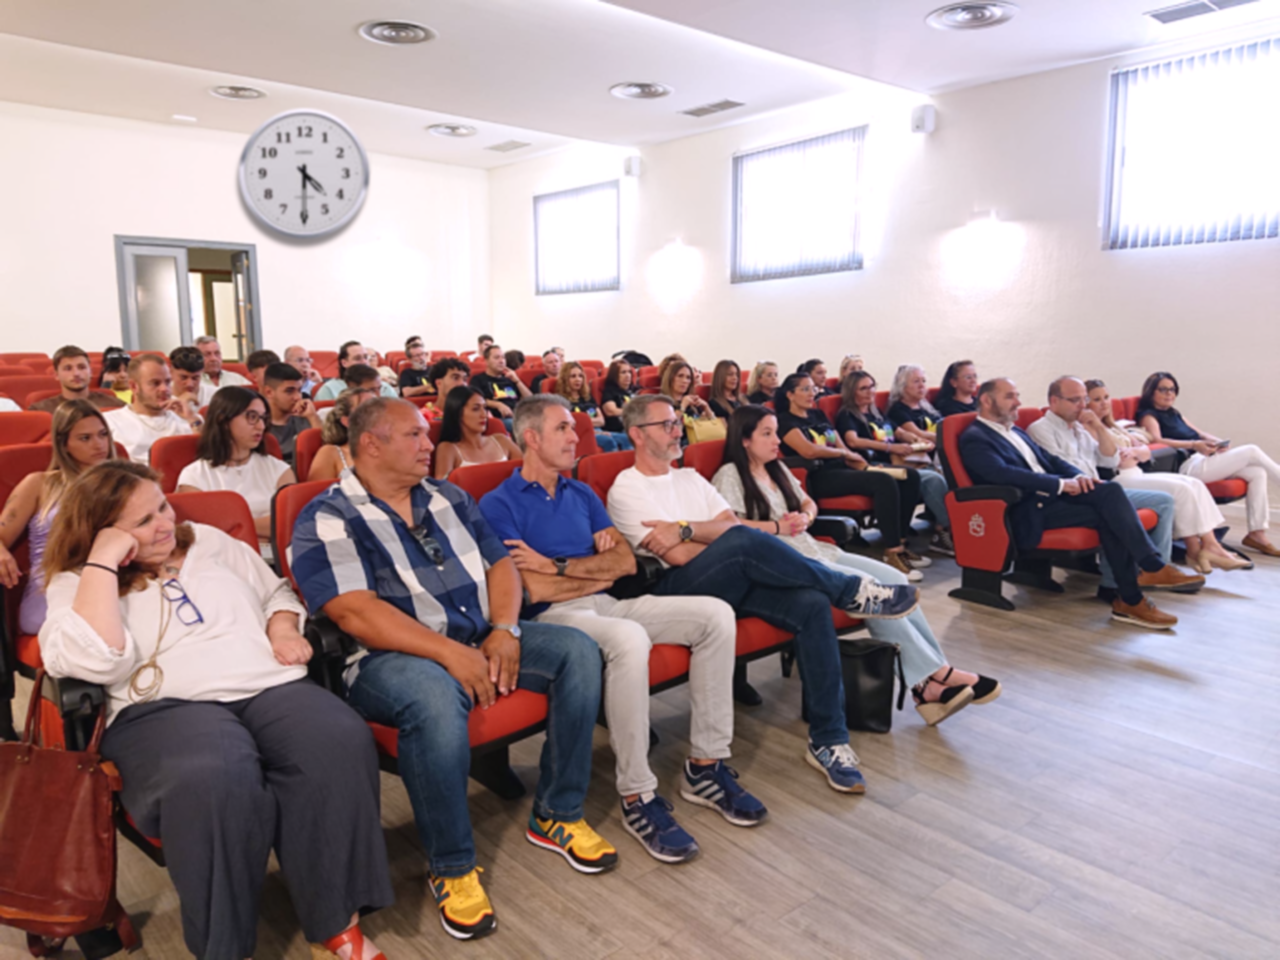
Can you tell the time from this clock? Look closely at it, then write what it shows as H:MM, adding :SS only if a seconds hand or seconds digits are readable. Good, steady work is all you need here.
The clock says 4:30
